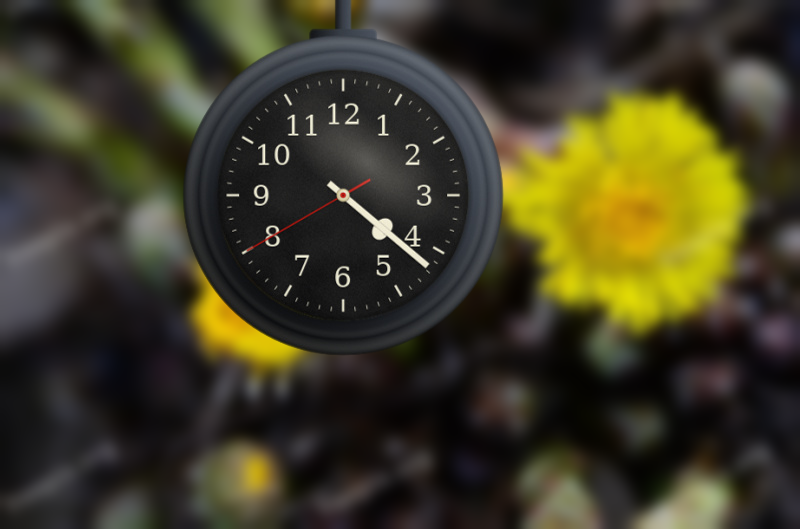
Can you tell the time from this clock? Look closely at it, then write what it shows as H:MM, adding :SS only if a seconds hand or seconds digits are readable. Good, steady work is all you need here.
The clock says 4:21:40
